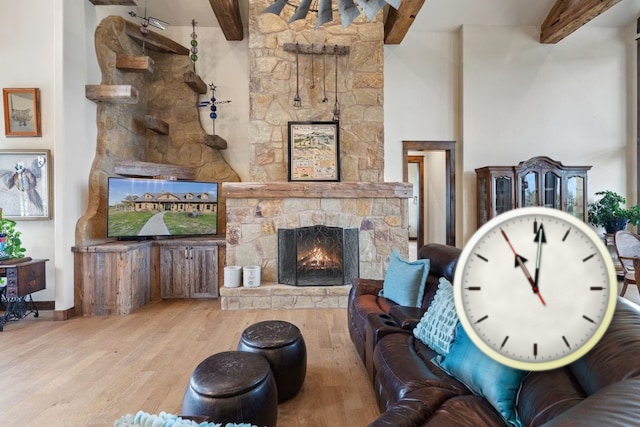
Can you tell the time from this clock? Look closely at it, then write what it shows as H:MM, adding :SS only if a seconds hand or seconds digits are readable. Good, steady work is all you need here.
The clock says 11:00:55
